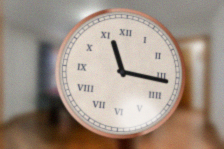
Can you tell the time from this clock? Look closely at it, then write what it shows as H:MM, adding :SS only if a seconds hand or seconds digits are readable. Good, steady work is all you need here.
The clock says 11:16
